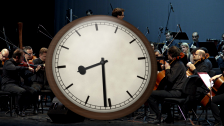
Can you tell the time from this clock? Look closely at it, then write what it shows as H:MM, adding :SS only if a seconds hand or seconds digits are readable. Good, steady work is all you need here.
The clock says 8:31
